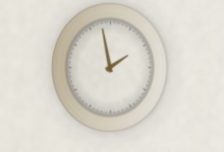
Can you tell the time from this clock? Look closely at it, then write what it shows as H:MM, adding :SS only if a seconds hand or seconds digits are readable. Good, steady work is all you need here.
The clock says 1:58
